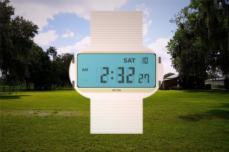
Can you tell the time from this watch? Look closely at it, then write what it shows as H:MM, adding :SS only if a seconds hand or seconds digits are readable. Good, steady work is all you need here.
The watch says 2:32:27
